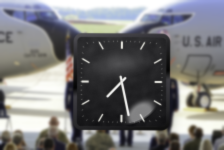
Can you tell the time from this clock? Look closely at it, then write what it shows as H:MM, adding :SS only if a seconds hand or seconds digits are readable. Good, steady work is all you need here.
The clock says 7:28
